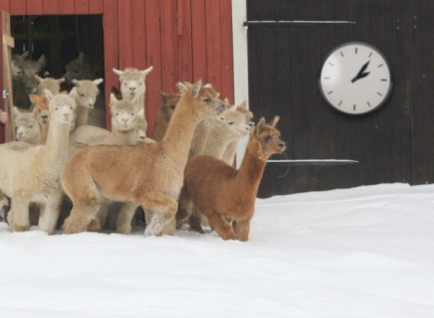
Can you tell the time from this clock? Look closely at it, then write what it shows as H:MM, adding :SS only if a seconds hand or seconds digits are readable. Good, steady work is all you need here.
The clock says 2:06
